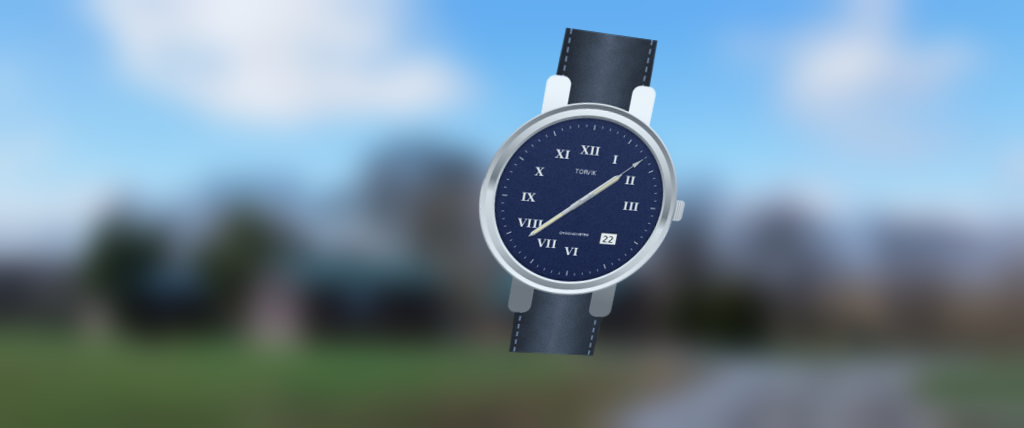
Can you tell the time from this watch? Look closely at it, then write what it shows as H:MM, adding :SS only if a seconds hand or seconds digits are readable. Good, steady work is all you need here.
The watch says 1:38:08
